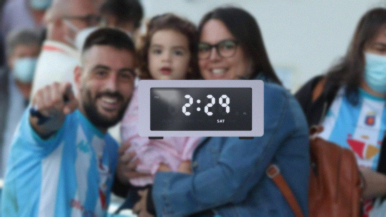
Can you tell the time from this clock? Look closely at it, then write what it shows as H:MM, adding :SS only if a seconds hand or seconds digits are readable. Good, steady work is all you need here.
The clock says 2:29
